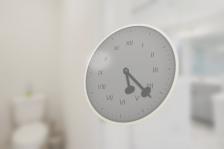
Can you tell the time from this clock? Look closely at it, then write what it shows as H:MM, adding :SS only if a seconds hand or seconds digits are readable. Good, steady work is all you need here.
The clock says 5:22
